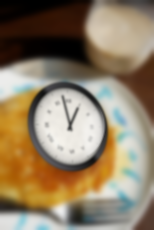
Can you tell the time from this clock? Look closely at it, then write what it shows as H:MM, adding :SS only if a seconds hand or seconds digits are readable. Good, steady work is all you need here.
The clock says 12:58
